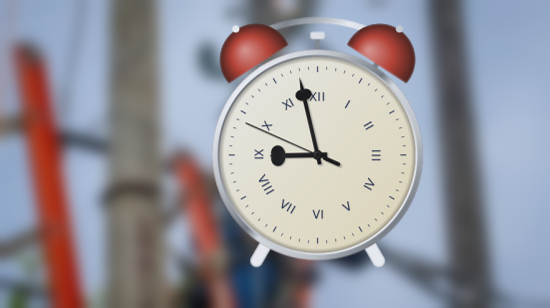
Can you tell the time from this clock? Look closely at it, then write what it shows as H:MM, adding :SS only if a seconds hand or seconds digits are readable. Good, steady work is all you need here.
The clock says 8:57:49
